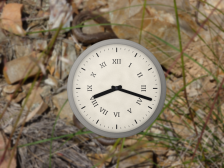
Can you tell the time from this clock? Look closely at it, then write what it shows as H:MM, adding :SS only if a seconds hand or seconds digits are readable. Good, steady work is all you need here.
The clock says 8:18
